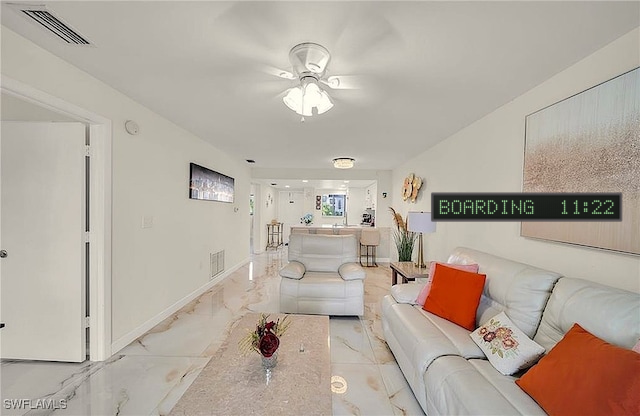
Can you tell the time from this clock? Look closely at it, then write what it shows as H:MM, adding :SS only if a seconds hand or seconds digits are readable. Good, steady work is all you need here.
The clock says 11:22
